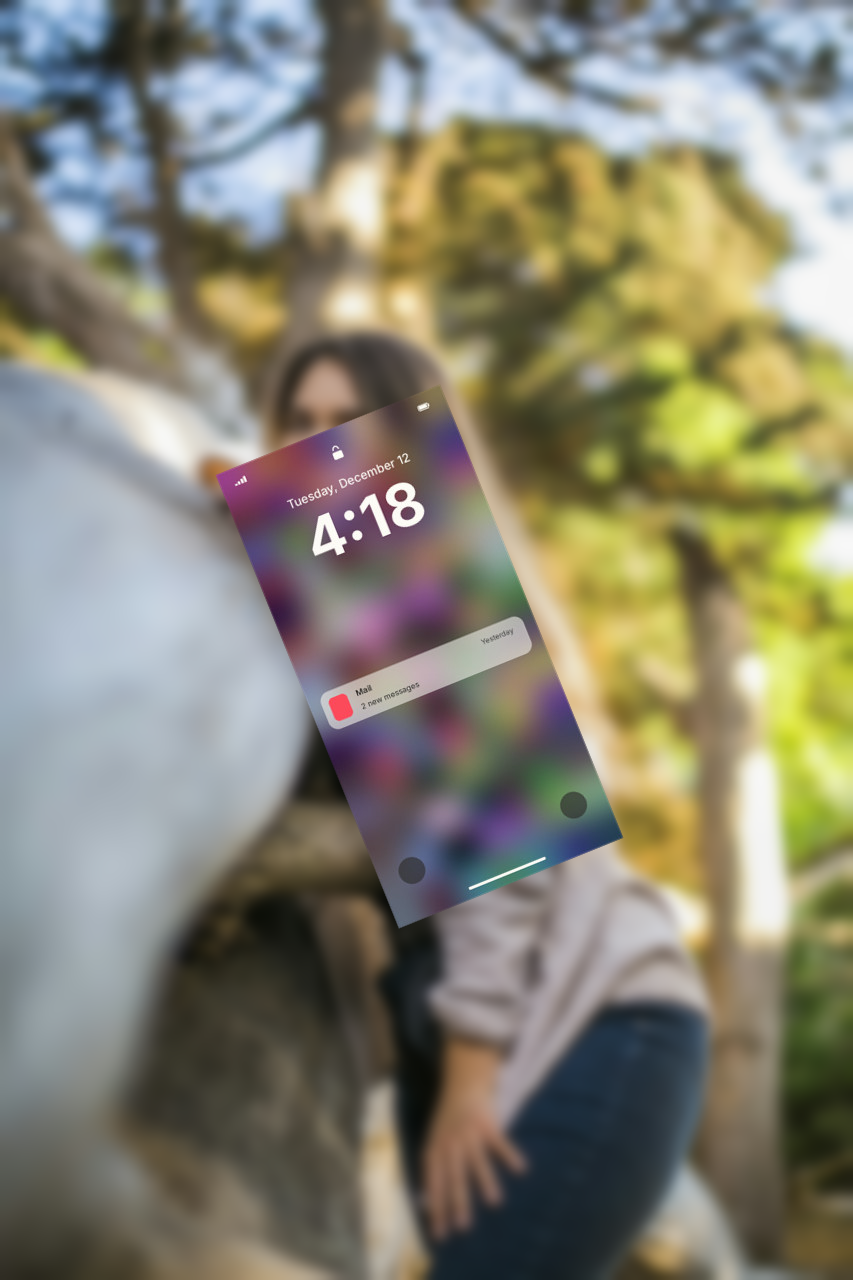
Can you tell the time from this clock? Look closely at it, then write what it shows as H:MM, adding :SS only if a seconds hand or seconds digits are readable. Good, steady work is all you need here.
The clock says 4:18
